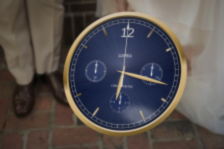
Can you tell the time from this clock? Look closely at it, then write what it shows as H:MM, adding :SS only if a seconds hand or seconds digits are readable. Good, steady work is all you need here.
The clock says 6:17
